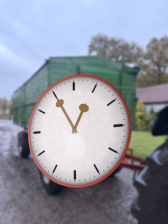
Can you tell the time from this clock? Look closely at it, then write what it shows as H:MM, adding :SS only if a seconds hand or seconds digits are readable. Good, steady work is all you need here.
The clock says 12:55
